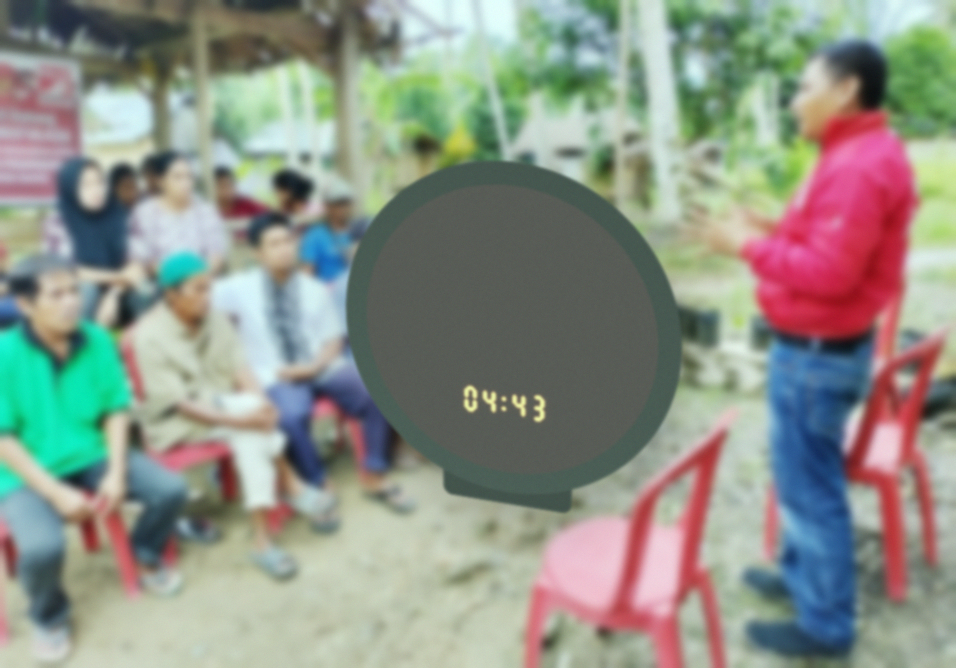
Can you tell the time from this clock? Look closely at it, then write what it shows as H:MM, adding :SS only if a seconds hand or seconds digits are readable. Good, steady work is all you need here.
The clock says 4:43
